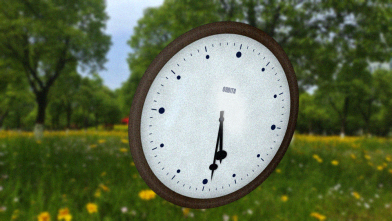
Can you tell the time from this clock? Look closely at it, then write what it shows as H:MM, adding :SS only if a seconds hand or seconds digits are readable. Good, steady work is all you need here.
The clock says 5:29
